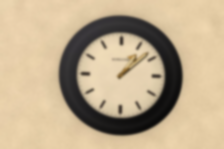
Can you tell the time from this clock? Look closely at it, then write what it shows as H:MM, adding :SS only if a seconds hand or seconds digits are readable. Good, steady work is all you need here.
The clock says 1:08
